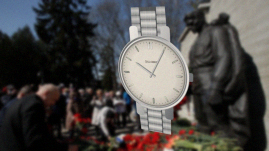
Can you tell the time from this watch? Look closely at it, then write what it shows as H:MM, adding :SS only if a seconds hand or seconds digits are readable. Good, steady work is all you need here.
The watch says 10:05
